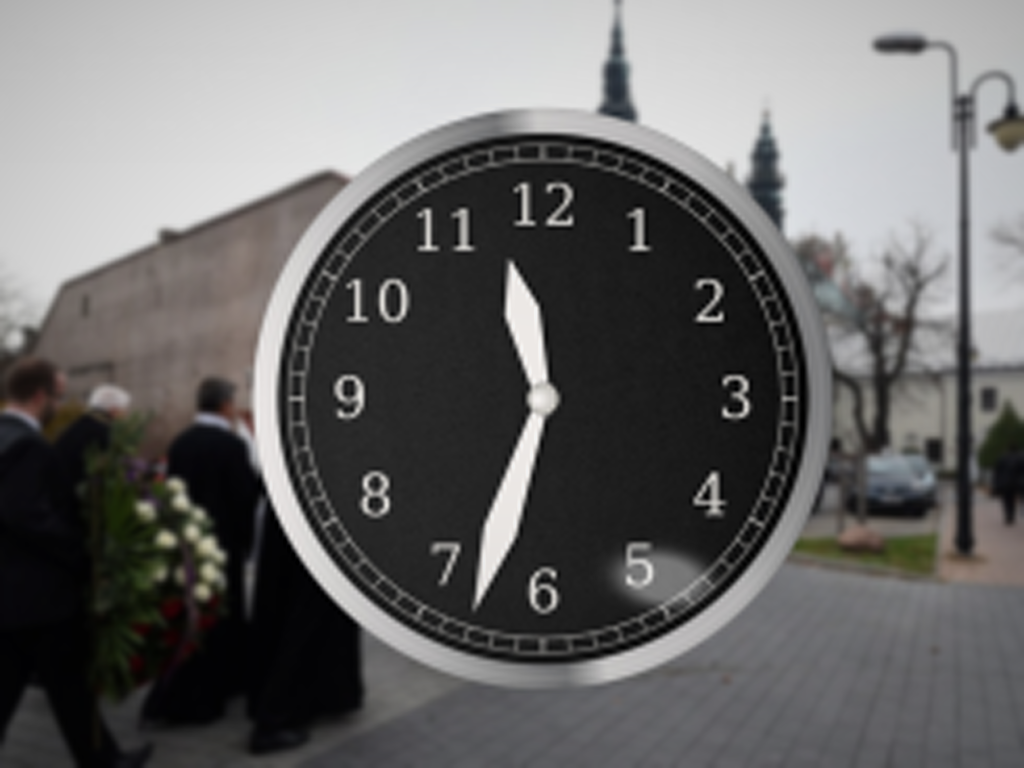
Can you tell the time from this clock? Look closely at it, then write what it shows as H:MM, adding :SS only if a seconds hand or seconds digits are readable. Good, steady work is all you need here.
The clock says 11:33
